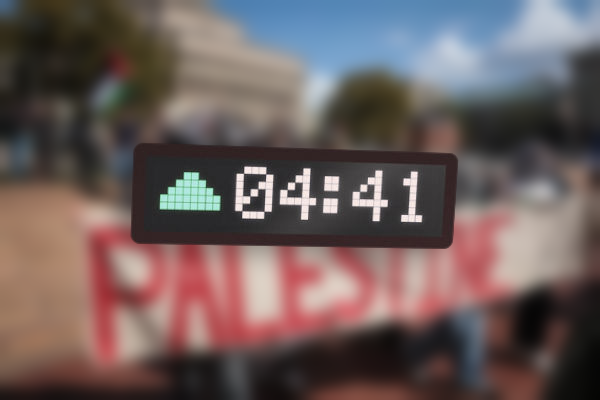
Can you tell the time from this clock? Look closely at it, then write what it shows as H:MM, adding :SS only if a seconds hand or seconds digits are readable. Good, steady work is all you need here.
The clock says 4:41
